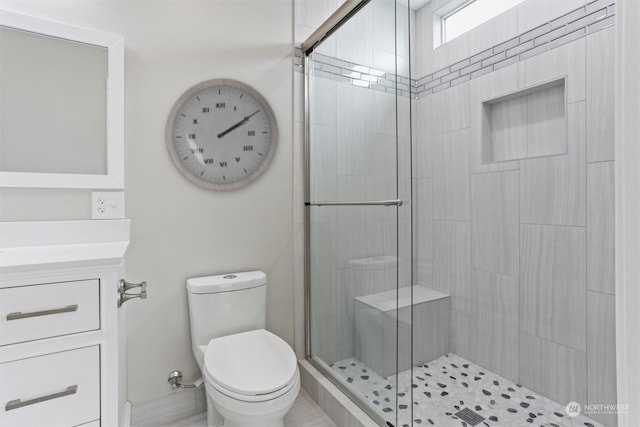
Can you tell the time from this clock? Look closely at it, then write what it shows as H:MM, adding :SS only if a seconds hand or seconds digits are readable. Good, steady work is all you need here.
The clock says 2:10
